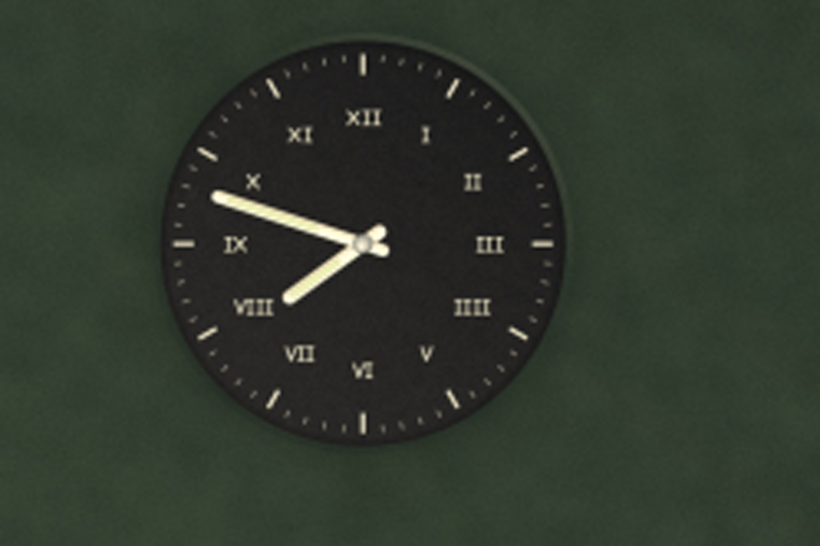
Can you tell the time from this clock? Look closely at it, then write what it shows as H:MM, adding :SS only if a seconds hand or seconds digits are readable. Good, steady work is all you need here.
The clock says 7:48
